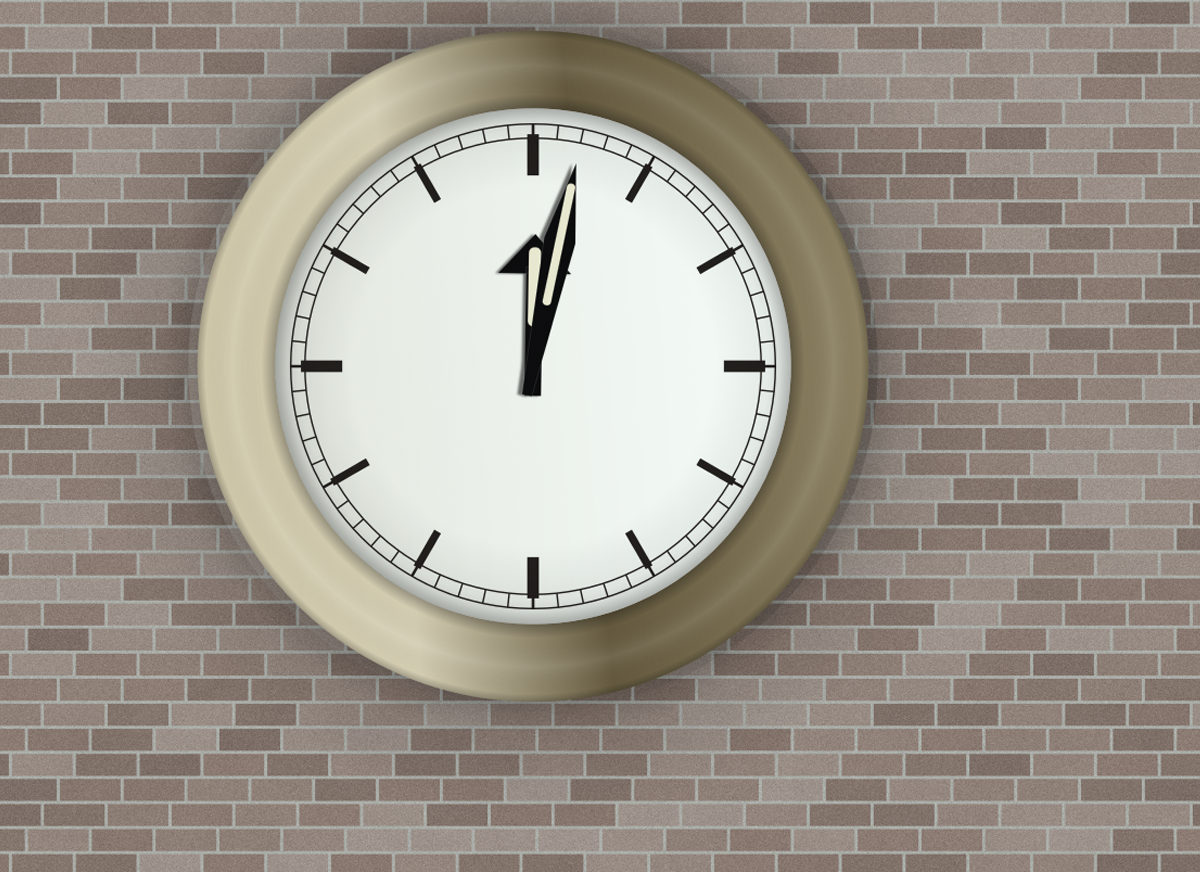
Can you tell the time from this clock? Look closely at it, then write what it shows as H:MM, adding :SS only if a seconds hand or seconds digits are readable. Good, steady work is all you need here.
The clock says 12:02
